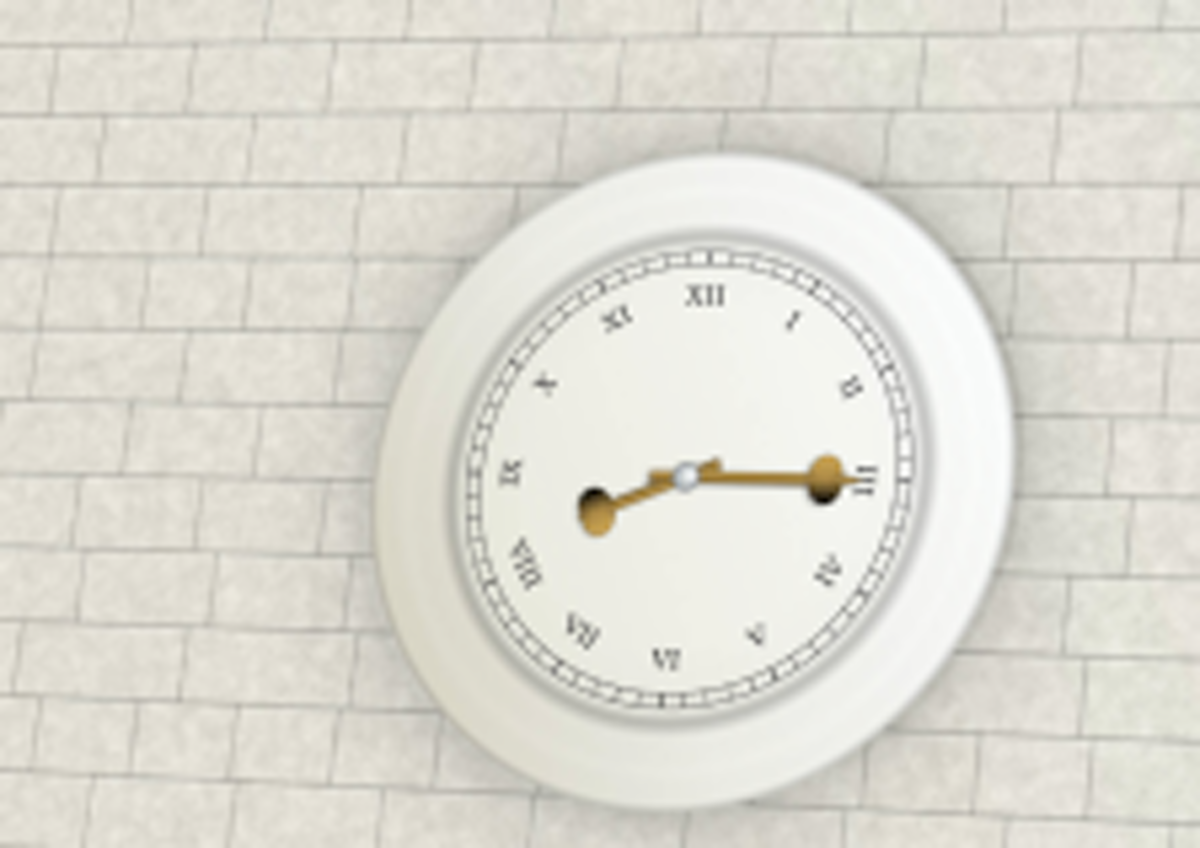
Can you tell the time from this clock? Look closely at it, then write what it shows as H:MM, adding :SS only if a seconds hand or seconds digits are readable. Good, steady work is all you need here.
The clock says 8:15
